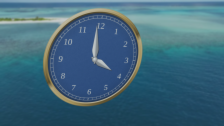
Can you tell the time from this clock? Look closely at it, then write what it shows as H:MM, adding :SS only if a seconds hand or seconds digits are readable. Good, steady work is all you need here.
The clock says 3:59
